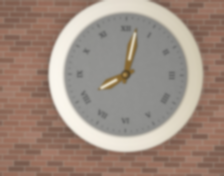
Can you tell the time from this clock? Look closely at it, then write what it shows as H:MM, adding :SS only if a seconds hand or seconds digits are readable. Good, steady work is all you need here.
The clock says 8:02
